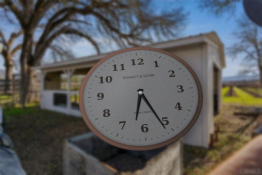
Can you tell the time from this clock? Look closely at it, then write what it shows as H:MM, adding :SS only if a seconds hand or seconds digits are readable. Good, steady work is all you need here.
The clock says 6:26
